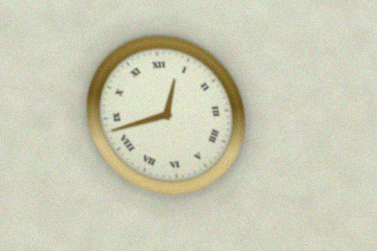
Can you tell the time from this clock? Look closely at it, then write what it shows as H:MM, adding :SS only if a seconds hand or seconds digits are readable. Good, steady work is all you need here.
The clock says 12:43
